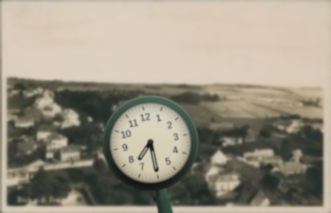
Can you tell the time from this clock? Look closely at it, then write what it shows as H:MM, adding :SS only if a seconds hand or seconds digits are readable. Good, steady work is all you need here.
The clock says 7:30
